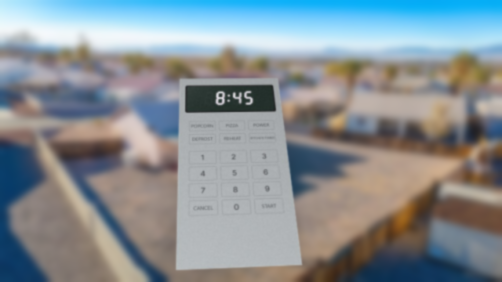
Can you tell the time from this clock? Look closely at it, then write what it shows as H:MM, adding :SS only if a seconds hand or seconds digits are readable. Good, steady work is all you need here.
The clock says 8:45
